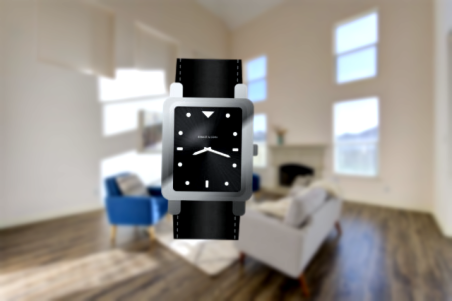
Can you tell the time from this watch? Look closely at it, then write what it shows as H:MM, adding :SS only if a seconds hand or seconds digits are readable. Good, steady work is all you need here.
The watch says 8:18
